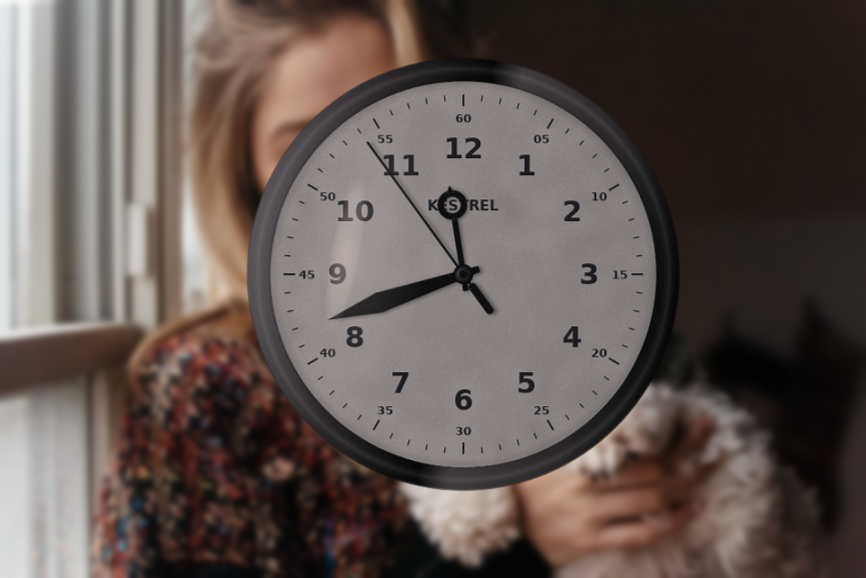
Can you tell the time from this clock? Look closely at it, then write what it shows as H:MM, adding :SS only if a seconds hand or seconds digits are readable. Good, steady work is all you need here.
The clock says 11:41:54
